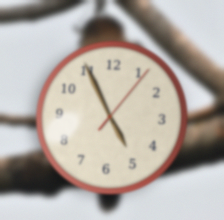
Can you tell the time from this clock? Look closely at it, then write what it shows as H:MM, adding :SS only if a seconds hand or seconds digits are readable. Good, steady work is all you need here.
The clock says 4:55:06
